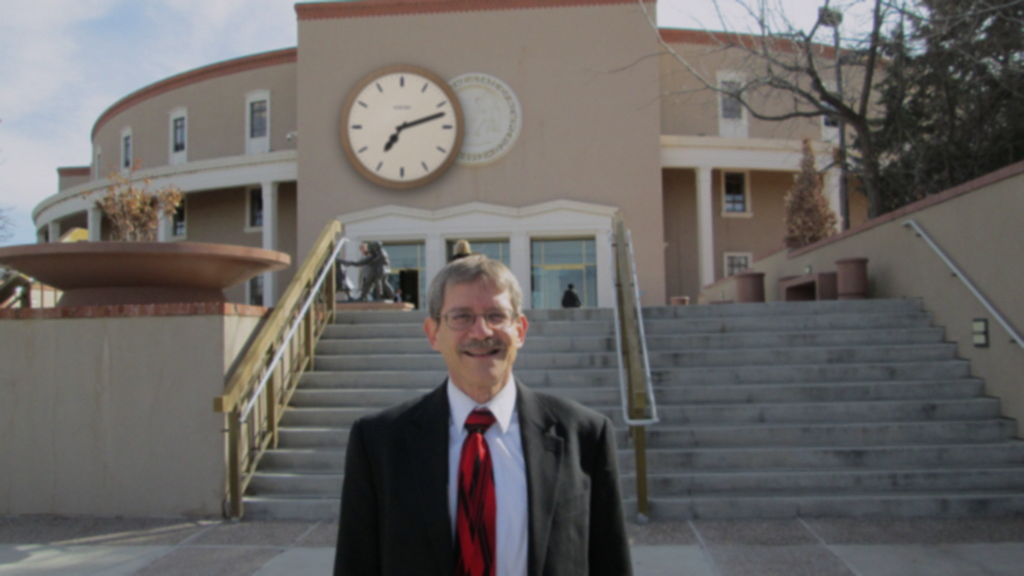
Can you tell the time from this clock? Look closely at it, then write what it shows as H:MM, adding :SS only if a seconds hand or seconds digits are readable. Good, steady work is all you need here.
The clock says 7:12
